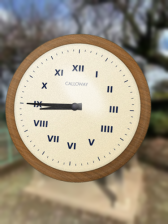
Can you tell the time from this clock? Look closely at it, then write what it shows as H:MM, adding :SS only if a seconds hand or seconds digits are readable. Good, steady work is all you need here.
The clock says 8:45
